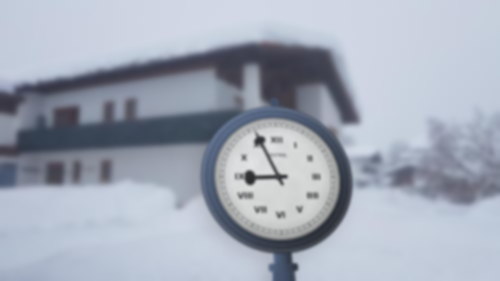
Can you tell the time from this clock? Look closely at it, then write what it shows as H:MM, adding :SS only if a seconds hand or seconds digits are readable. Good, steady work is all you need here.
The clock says 8:56
